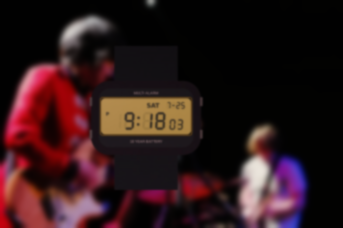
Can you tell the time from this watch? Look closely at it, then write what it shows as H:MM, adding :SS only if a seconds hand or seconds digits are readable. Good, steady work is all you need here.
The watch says 9:18:03
